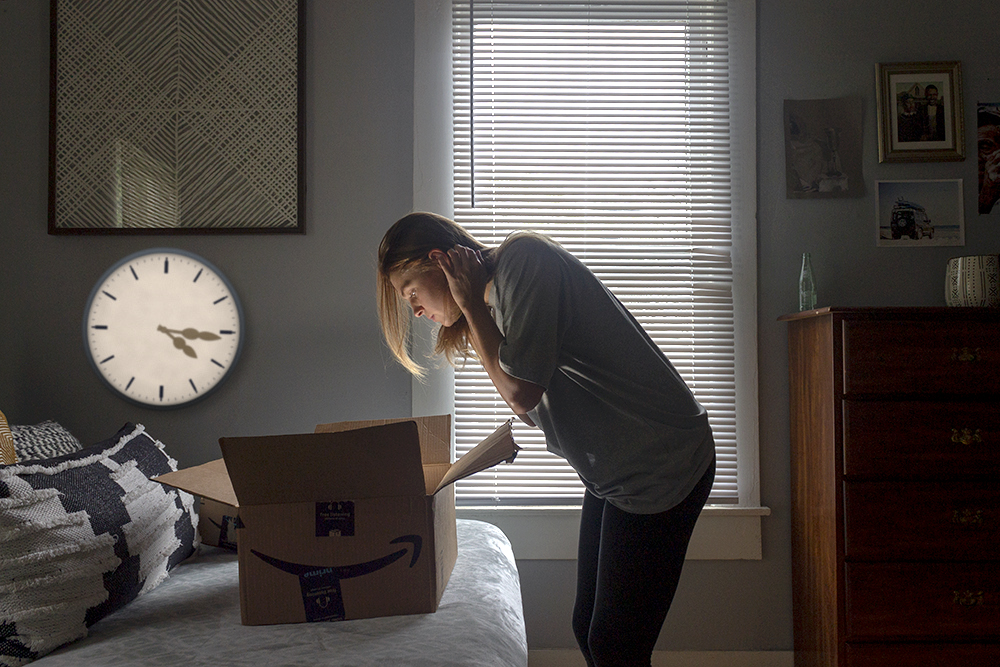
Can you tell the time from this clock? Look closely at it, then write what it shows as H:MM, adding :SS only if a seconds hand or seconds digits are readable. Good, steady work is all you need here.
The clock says 4:16
